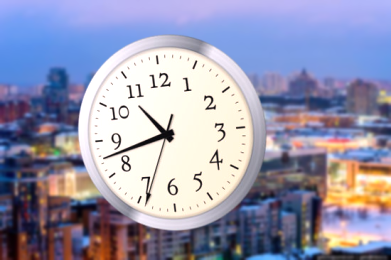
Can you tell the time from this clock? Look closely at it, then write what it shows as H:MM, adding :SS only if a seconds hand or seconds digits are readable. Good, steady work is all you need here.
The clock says 10:42:34
